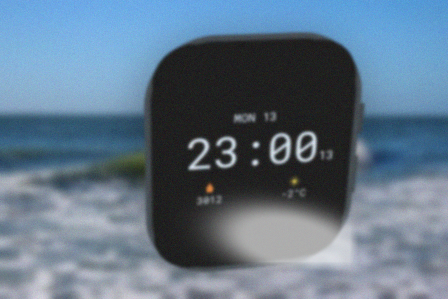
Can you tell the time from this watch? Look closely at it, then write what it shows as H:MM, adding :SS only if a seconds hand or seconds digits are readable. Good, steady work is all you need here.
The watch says 23:00
